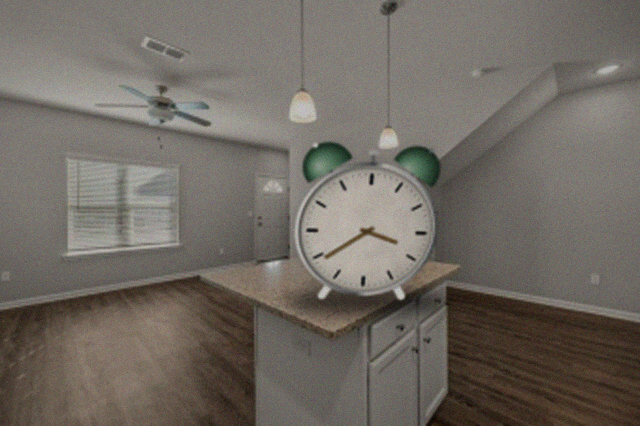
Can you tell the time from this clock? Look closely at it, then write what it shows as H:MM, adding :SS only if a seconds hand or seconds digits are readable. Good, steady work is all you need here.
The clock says 3:39
